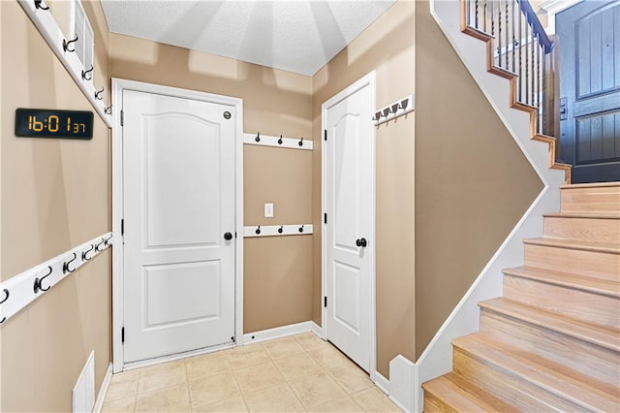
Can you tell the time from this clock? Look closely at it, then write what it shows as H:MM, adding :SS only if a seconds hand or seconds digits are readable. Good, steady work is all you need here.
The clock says 16:01:37
